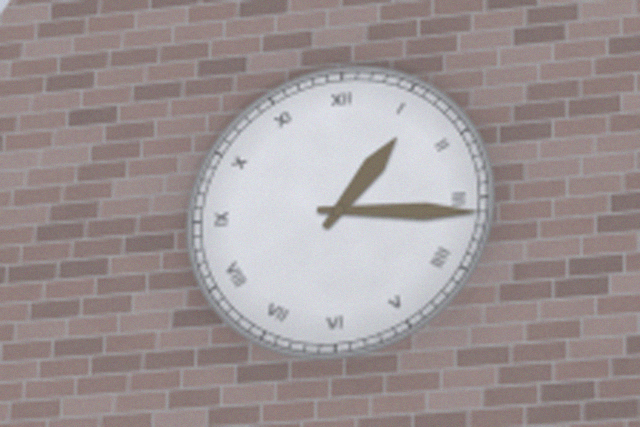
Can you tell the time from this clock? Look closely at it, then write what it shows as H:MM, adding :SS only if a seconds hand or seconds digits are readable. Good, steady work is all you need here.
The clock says 1:16
